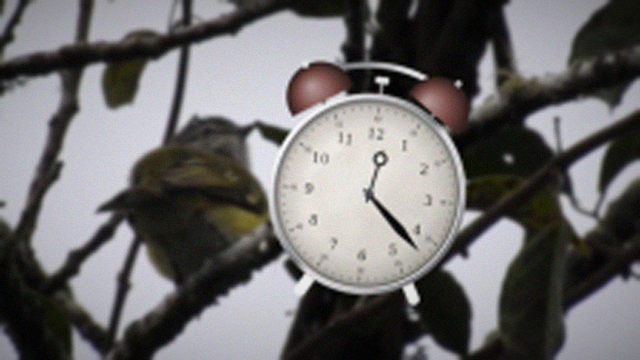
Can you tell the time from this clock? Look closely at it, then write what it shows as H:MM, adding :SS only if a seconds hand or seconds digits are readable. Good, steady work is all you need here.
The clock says 12:22
